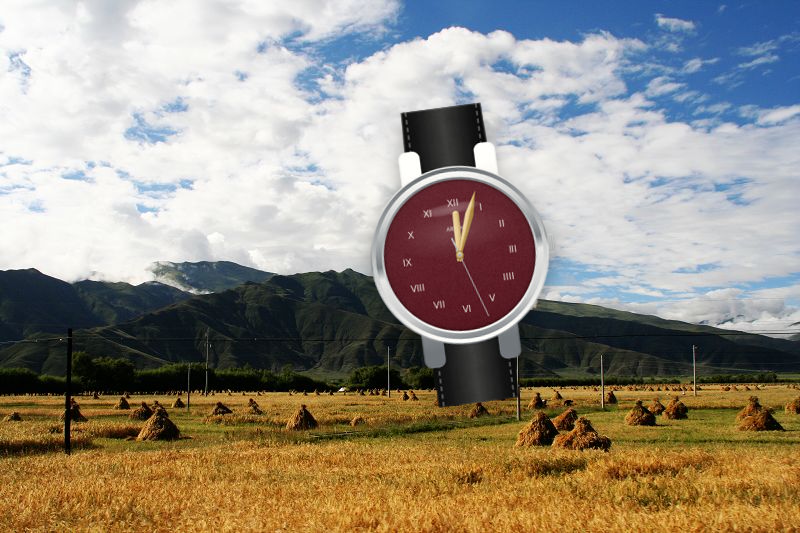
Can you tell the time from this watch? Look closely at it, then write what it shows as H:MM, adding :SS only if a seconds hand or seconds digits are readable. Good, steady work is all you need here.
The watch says 12:03:27
